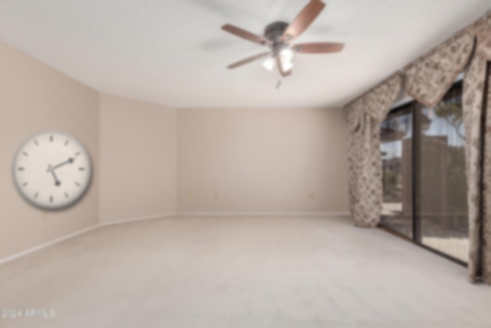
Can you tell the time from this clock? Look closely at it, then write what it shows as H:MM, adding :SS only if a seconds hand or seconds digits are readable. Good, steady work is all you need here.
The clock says 5:11
